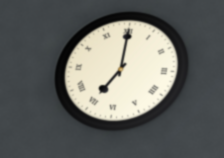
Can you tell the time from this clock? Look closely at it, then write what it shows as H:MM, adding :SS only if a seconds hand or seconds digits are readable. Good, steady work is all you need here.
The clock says 7:00
